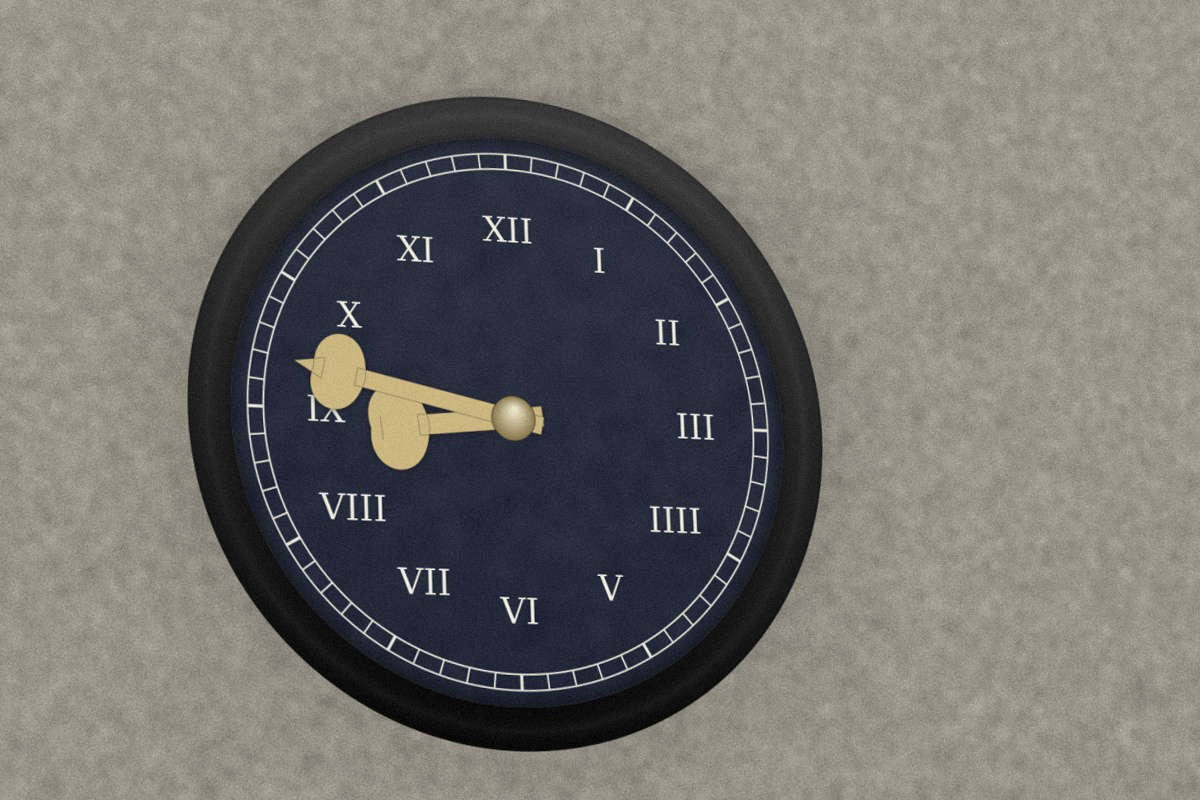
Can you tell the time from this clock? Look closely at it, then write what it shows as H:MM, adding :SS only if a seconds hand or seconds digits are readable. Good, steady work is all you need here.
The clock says 8:47
